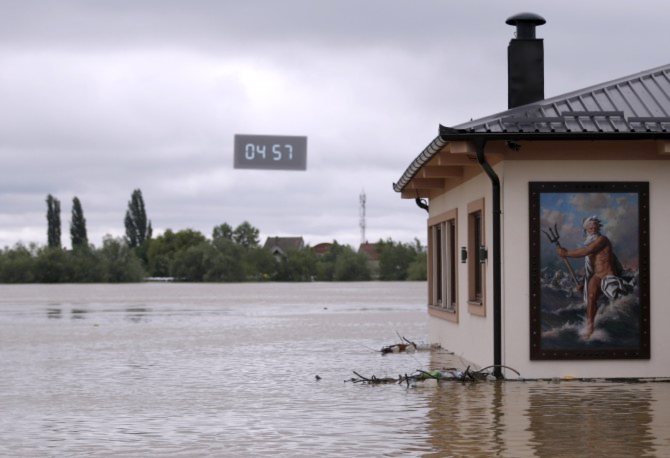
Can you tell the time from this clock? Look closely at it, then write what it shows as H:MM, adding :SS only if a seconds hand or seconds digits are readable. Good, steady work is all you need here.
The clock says 4:57
